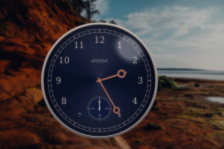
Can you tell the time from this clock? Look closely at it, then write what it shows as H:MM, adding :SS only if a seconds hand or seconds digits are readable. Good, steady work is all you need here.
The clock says 2:25
